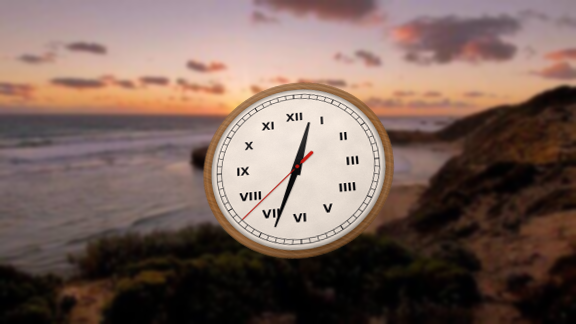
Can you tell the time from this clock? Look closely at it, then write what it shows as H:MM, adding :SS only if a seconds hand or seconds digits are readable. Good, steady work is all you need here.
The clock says 12:33:38
